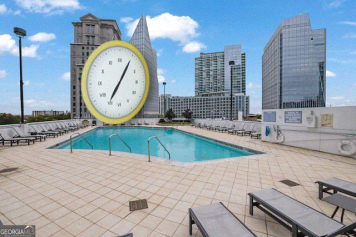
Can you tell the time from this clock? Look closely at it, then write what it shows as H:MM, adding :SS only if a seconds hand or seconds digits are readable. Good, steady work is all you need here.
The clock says 7:05
